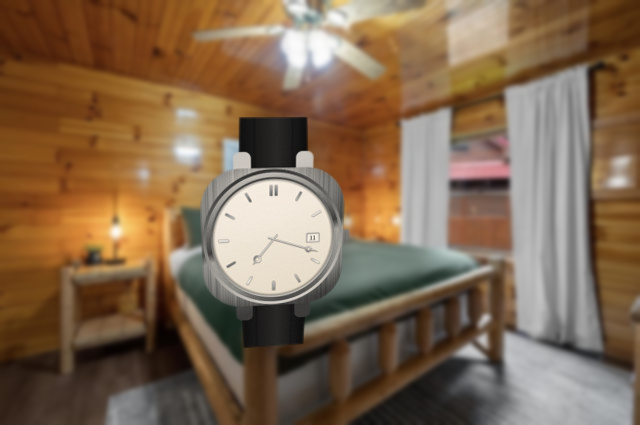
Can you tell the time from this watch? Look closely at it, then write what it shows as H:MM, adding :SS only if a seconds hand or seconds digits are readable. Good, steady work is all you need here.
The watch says 7:18
